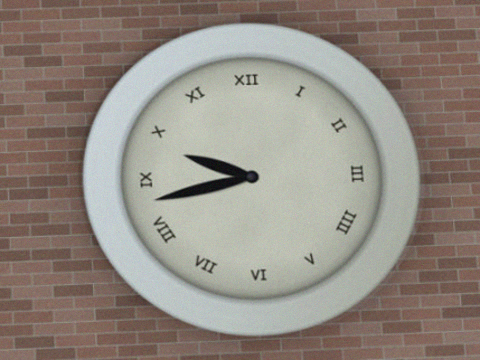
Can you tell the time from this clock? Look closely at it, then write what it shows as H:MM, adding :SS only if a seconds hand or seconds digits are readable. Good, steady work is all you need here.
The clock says 9:43
